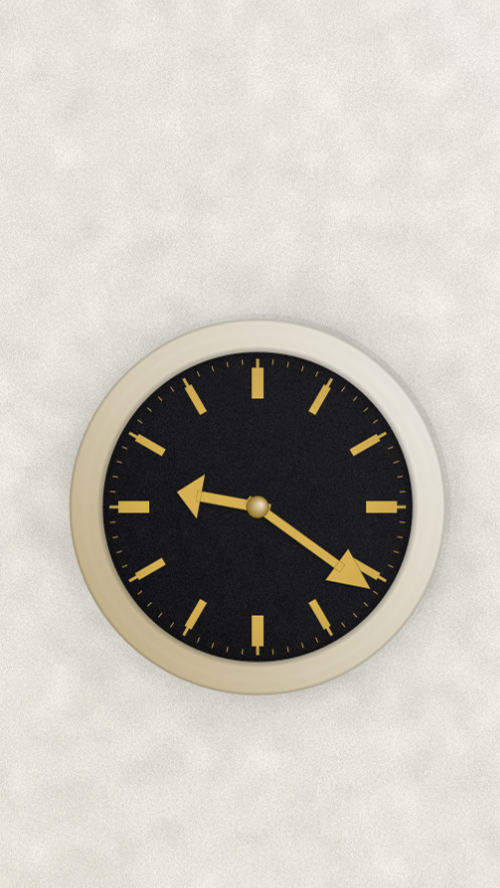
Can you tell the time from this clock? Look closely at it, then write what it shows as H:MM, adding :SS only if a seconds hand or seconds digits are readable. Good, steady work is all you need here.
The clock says 9:21
